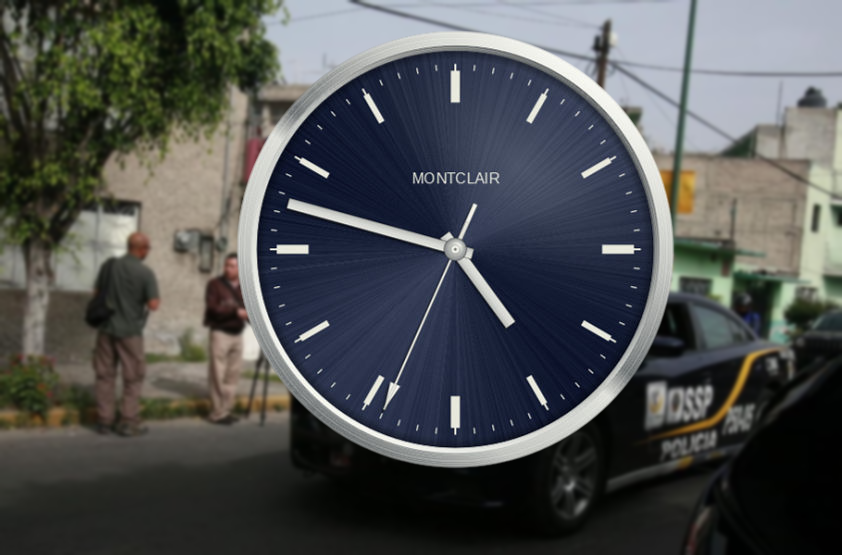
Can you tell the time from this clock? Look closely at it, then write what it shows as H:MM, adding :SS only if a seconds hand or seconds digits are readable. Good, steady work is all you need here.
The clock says 4:47:34
